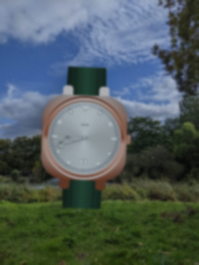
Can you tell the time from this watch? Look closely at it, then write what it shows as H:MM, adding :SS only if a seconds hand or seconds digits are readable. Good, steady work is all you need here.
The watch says 8:42
